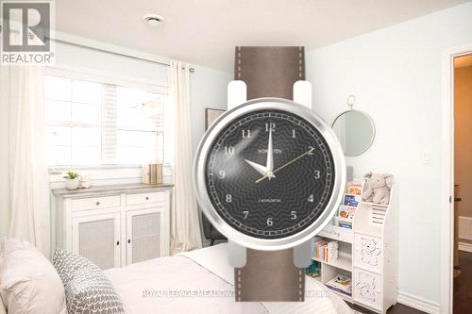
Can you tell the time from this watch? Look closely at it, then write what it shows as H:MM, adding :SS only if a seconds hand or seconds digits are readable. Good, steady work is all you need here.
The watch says 10:00:10
